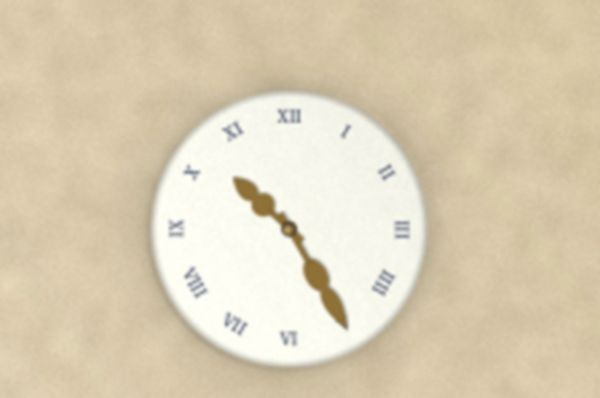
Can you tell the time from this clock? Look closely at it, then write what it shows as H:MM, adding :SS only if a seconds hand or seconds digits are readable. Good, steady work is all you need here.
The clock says 10:25
